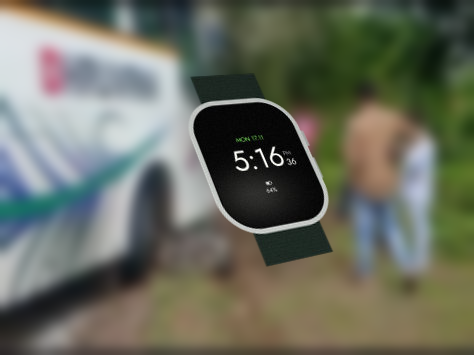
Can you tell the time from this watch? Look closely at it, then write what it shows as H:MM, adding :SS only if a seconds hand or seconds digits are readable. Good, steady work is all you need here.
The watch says 5:16:36
